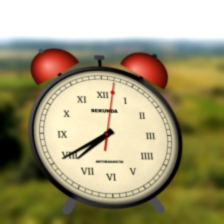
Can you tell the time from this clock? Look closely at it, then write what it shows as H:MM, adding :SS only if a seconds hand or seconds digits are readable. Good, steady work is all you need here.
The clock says 7:40:02
